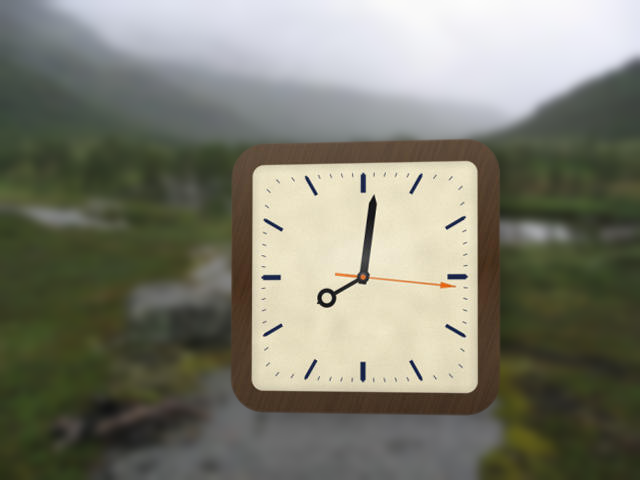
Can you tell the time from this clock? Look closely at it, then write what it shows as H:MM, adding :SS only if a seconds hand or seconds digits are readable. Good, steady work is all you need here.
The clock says 8:01:16
